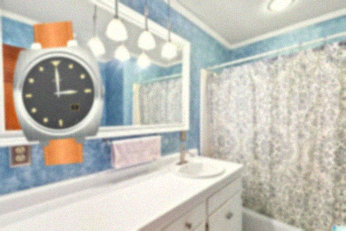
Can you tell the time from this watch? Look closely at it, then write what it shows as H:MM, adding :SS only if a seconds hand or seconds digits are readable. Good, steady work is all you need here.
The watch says 3:00
